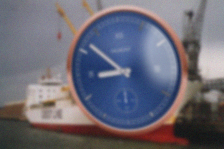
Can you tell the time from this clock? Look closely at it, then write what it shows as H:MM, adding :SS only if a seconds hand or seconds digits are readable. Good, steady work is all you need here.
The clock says 8:52
